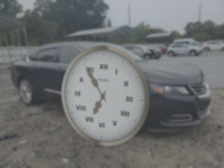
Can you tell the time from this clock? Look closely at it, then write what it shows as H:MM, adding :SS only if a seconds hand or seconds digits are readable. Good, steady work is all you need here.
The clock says 6:54
